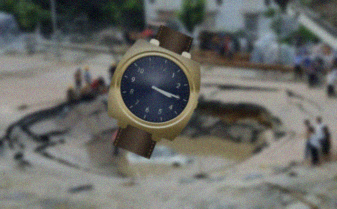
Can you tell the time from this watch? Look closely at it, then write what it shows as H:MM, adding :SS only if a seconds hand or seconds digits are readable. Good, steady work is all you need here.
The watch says 3:15
